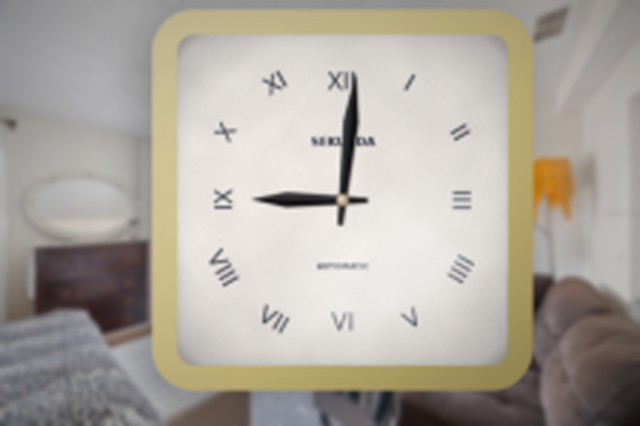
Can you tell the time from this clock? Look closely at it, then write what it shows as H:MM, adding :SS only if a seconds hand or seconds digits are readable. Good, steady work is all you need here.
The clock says 9:01
